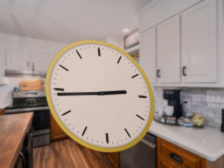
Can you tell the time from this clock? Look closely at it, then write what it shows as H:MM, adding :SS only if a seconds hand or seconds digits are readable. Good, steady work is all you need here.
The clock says 2:44
